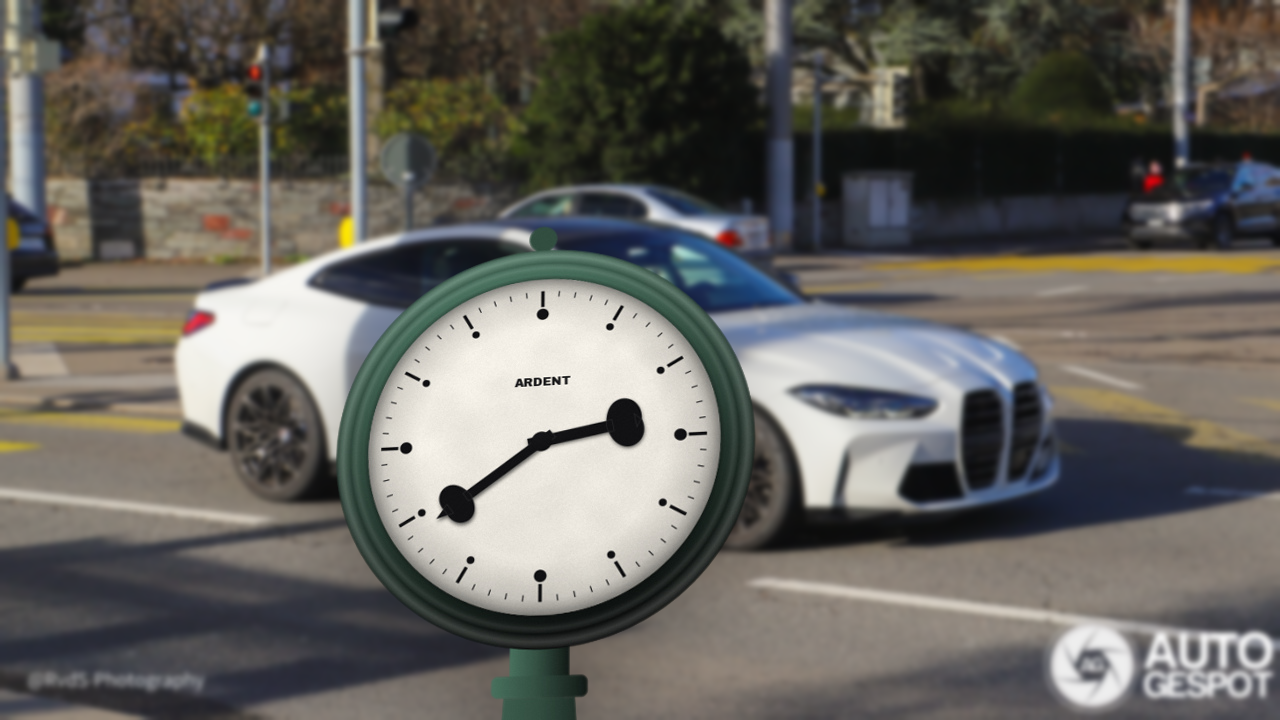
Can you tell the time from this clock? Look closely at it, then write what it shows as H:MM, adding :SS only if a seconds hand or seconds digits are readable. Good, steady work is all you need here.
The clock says 2:39
